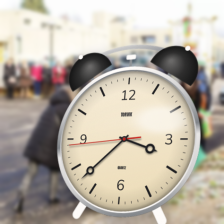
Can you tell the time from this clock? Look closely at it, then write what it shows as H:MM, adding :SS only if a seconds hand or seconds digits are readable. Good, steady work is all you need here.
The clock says 3:37:44
